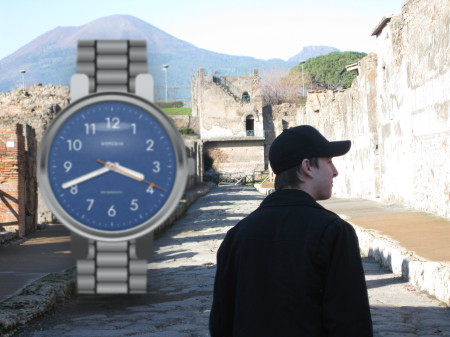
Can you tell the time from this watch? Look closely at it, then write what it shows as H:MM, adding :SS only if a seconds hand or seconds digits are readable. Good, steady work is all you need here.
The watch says 3:41:19
